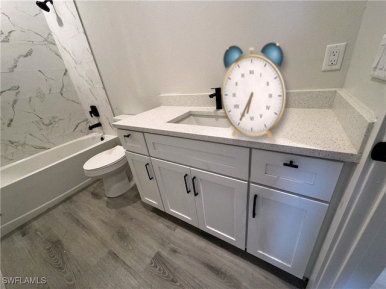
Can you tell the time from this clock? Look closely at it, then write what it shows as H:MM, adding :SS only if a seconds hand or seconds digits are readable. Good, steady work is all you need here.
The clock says 6:35
